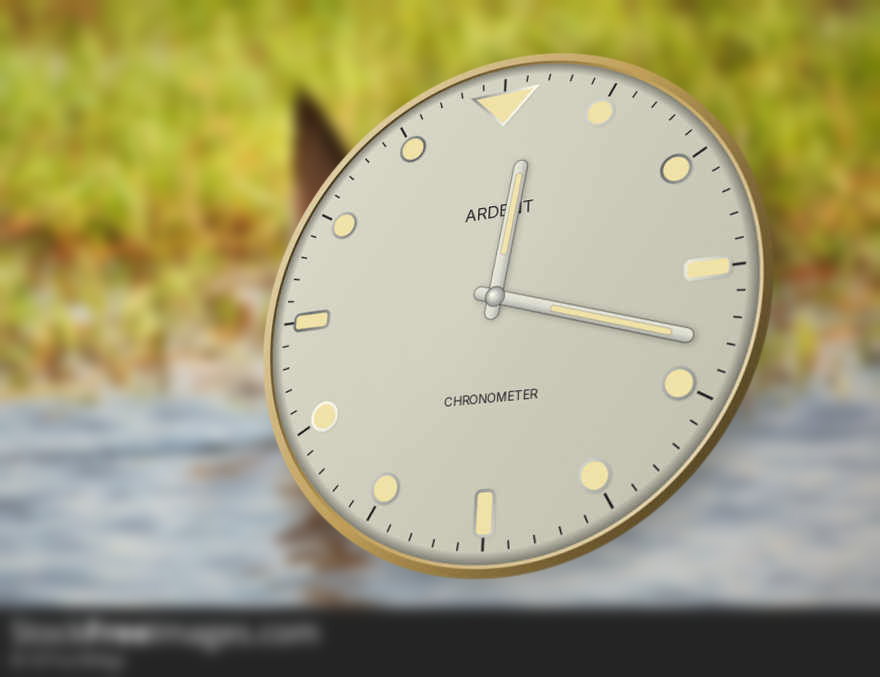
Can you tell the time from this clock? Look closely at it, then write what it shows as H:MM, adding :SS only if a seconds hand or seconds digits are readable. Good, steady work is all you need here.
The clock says 12:18
